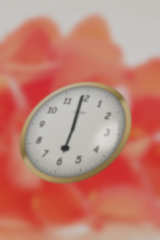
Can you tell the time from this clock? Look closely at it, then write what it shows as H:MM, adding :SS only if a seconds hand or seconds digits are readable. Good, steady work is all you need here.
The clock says 5:59
